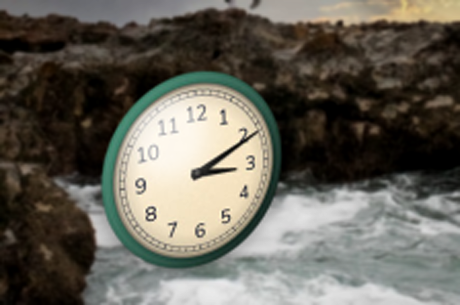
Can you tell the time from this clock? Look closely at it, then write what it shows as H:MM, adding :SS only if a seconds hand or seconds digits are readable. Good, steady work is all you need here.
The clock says 3:11
